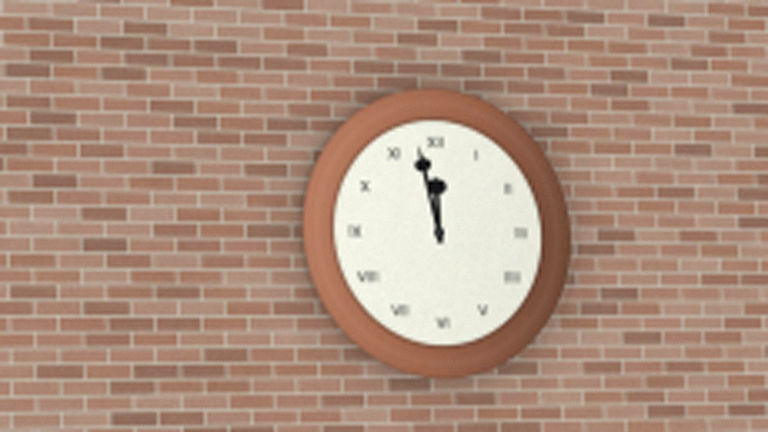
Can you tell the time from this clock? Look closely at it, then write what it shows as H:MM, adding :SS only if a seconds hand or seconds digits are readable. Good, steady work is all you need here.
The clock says 11:58
